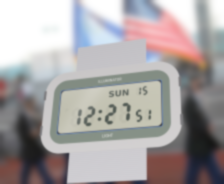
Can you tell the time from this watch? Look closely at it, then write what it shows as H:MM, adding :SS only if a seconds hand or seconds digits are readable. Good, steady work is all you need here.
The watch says 12:27:51
